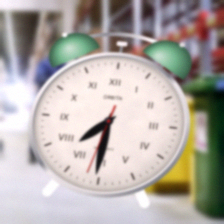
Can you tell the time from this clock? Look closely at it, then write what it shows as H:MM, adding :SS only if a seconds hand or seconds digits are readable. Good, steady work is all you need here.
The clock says 7:30:32
